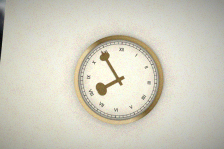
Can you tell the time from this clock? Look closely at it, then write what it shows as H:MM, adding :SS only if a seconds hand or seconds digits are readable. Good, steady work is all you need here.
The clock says 7:54
